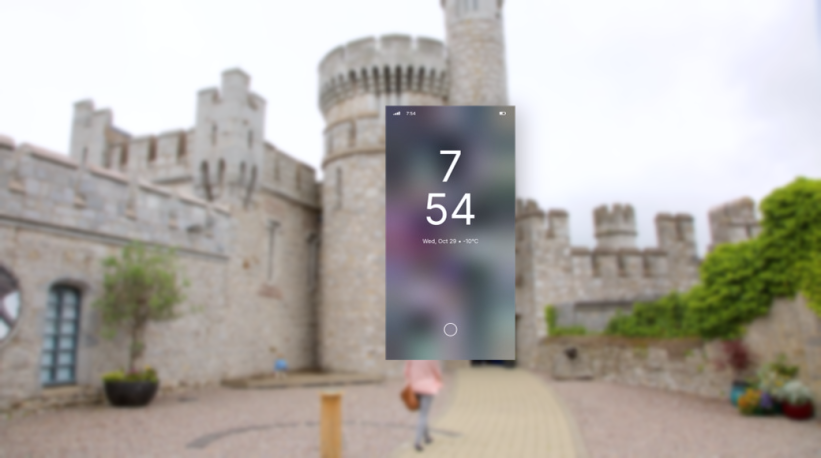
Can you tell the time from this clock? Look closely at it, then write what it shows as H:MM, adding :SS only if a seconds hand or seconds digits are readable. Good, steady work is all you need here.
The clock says 7:54
